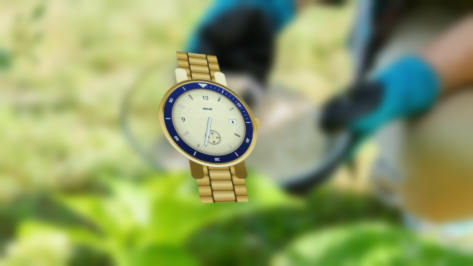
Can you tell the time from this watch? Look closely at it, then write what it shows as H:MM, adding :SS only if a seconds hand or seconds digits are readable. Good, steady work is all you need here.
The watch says 6:33
